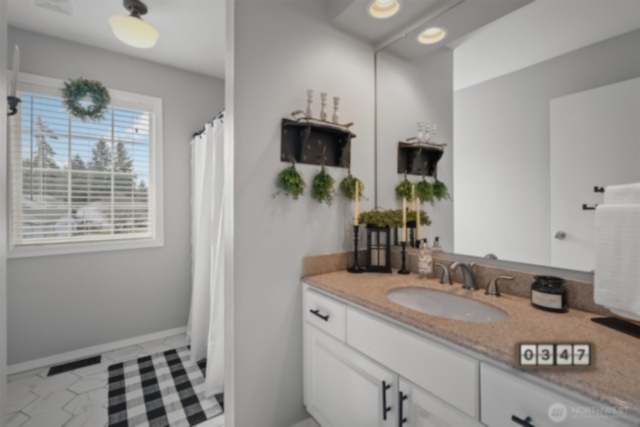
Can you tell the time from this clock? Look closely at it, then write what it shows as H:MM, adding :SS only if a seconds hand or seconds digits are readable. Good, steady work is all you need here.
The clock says 3:47
